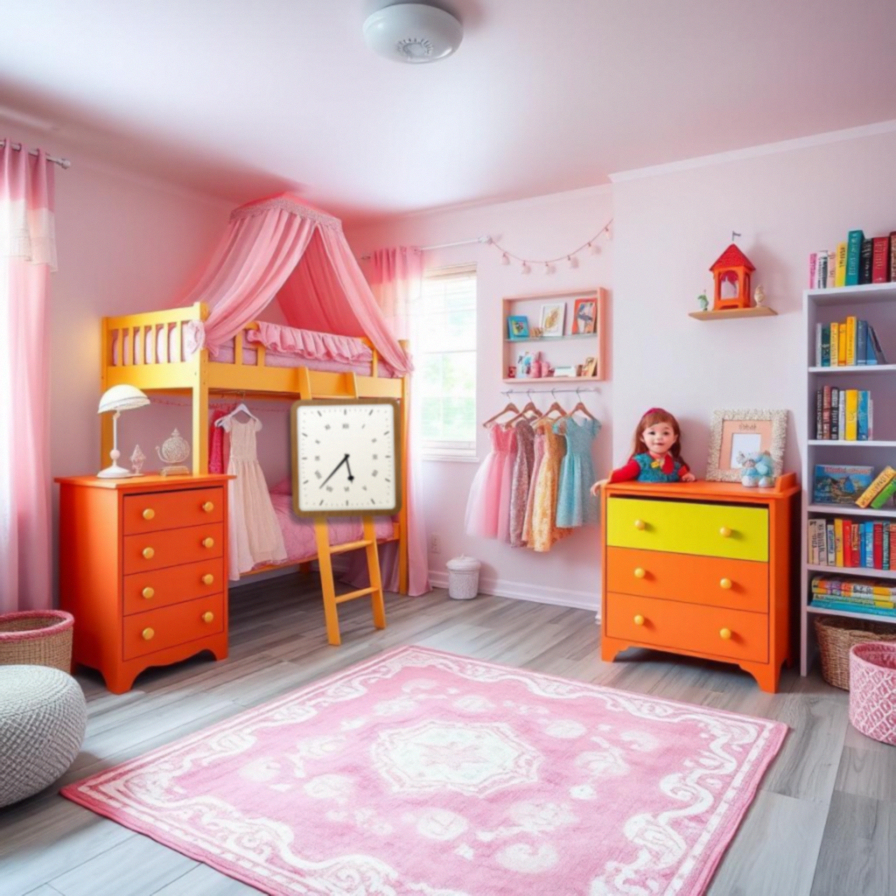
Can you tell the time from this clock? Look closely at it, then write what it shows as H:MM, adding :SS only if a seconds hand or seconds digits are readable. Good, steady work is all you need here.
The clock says 5:37
